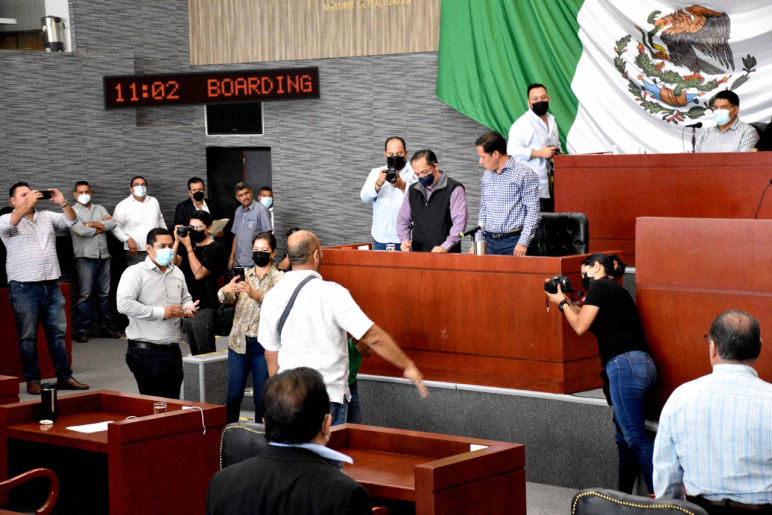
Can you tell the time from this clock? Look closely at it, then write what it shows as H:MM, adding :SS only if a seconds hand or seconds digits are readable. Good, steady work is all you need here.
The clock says 11:02
